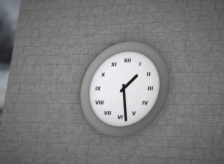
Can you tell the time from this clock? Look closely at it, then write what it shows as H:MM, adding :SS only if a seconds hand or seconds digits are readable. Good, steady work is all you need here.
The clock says 1:28
